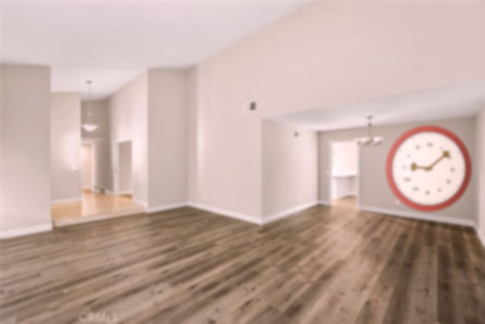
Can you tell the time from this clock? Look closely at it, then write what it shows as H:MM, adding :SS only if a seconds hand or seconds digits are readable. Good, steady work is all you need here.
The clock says 9:08
